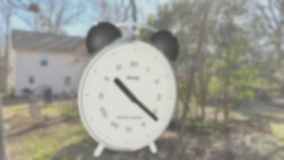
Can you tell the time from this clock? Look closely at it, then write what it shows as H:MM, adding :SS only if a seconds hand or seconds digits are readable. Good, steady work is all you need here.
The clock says 10:21
